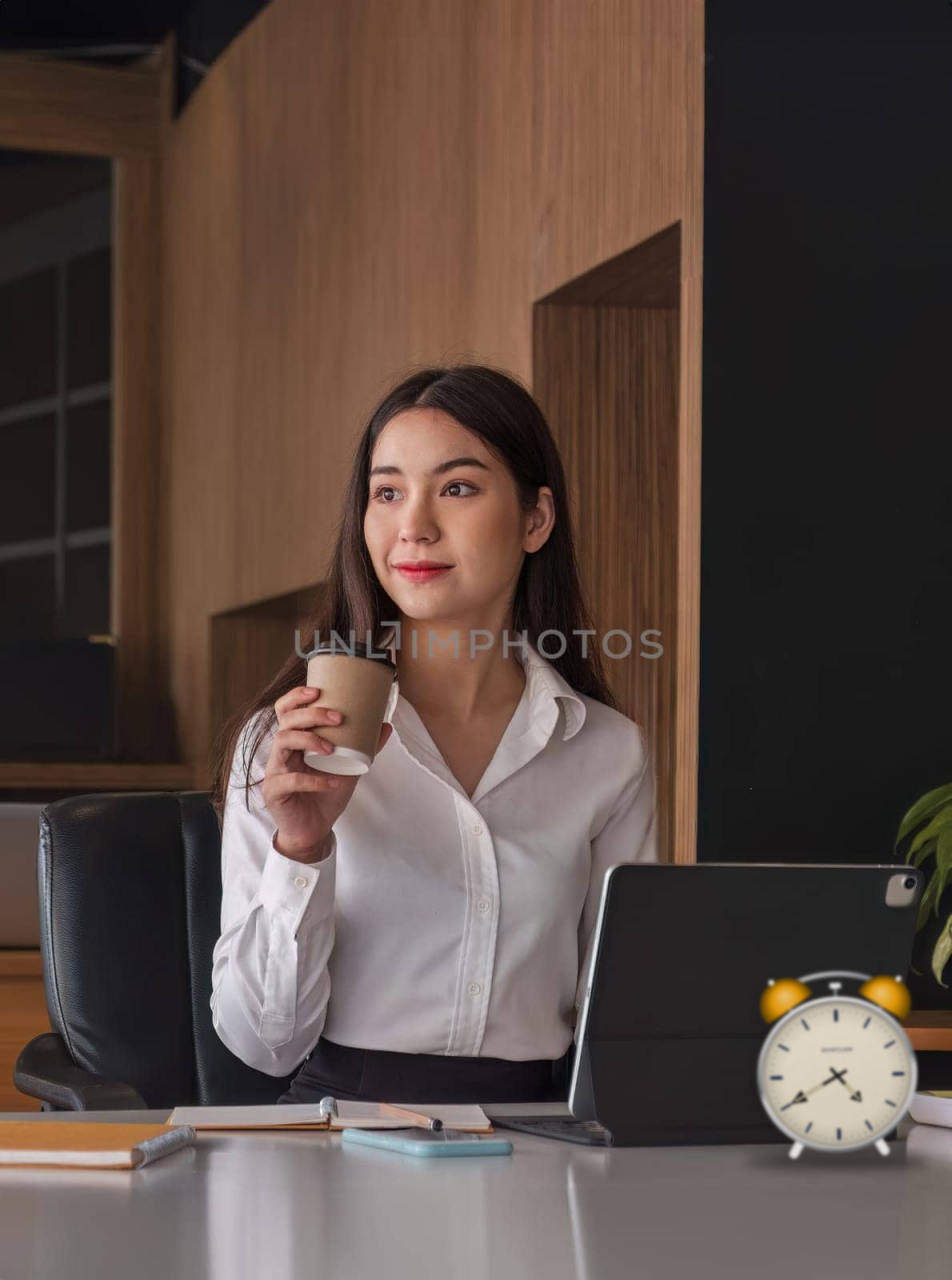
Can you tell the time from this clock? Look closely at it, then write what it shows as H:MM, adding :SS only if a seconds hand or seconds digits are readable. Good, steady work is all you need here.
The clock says 4:40
